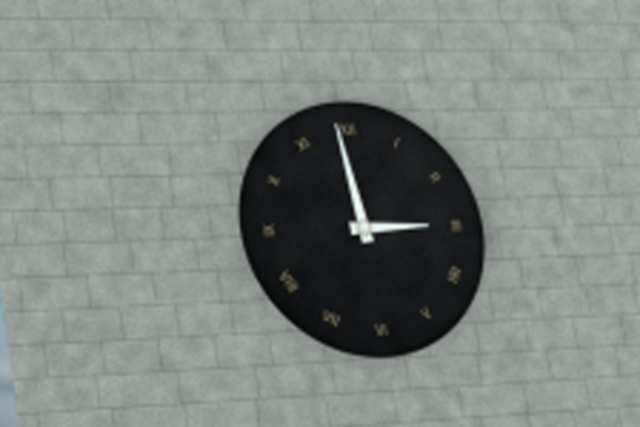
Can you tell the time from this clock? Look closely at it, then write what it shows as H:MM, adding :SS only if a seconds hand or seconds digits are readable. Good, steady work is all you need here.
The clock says 2:59
